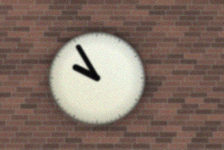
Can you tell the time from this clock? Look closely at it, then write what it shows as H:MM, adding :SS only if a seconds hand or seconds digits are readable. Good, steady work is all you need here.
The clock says 9:55
